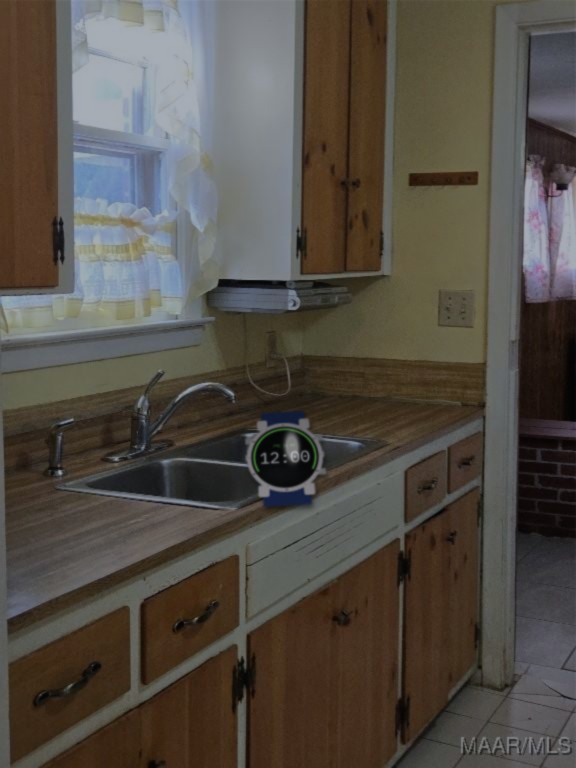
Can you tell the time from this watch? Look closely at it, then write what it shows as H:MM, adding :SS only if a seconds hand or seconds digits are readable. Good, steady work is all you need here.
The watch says 12:00
